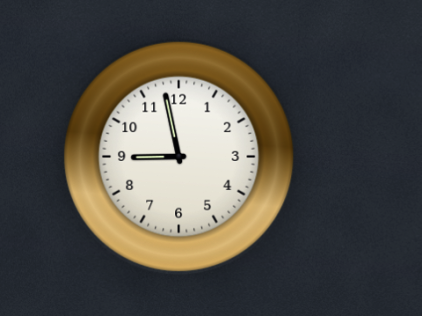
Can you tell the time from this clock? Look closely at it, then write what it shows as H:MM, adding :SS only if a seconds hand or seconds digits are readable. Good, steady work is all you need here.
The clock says 8:58
